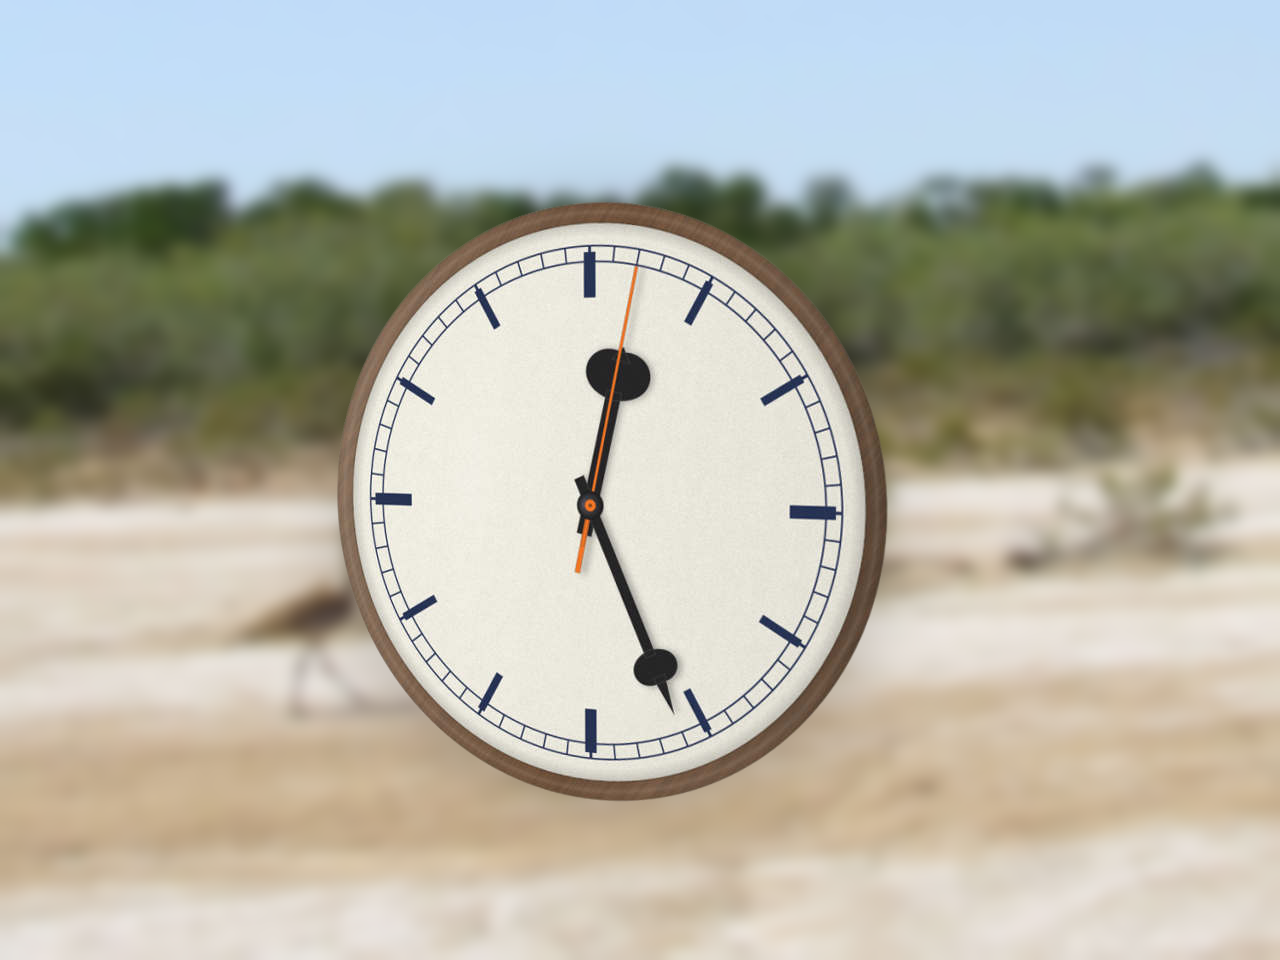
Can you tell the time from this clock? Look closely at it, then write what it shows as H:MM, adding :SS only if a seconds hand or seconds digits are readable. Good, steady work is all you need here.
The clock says 12:26:02
